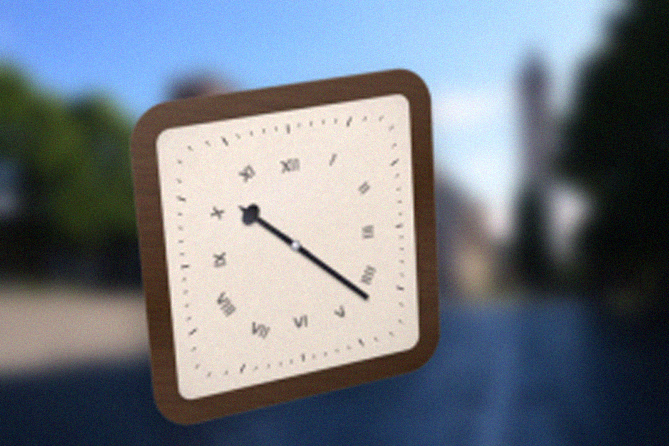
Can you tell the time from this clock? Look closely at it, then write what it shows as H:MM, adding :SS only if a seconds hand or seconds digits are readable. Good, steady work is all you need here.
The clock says 10:22
